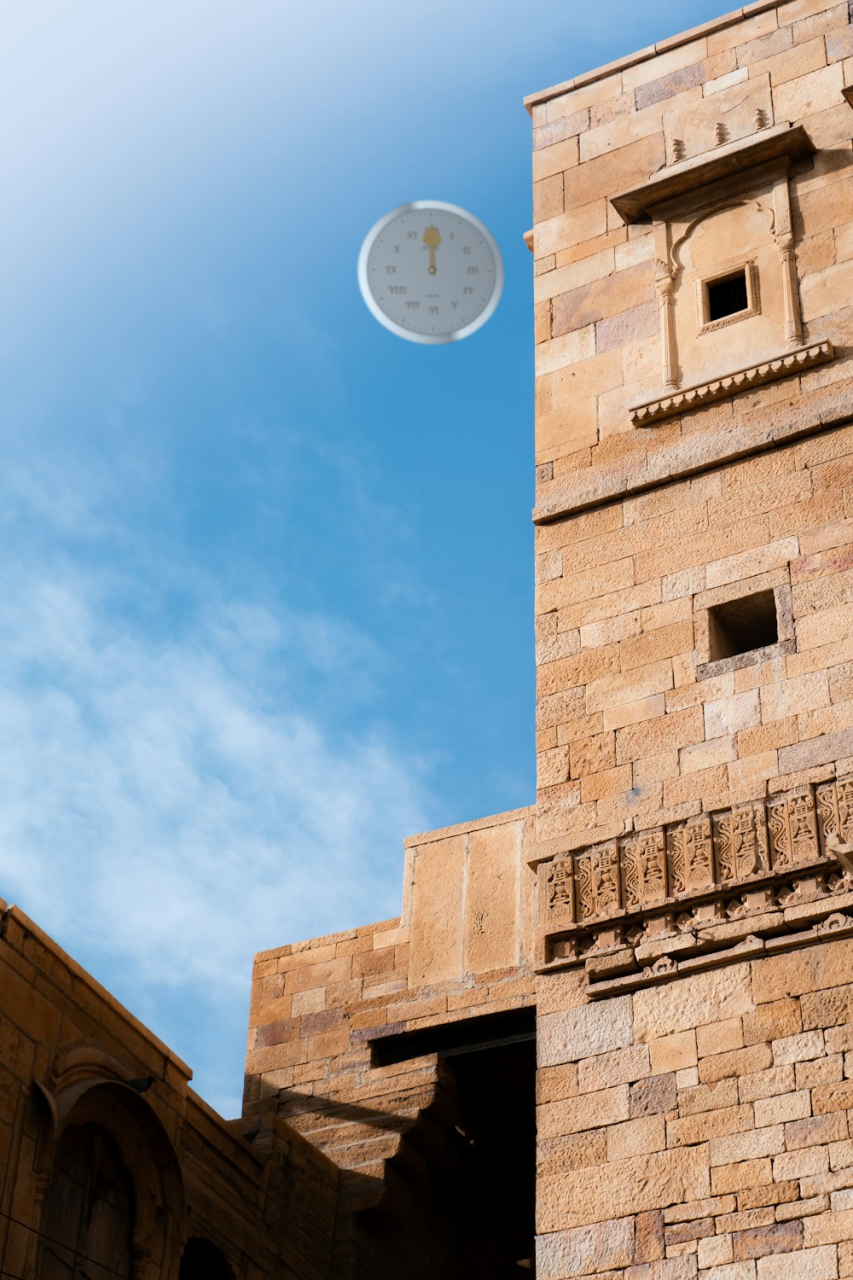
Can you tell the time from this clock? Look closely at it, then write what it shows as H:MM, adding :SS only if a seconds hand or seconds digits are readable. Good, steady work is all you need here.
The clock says 12:00
